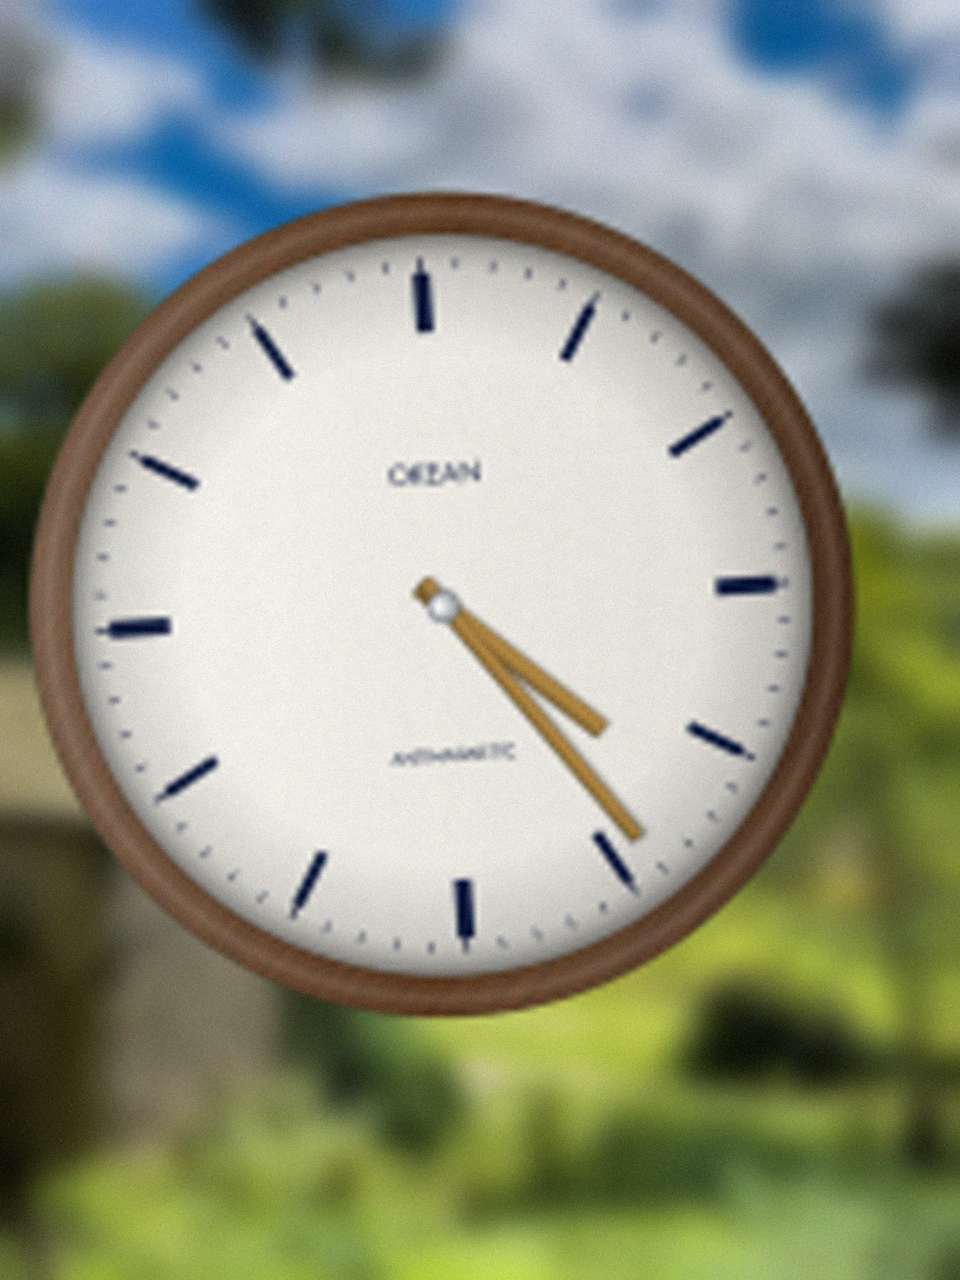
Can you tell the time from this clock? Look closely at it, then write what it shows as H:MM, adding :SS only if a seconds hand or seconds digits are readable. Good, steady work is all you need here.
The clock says 4:24
